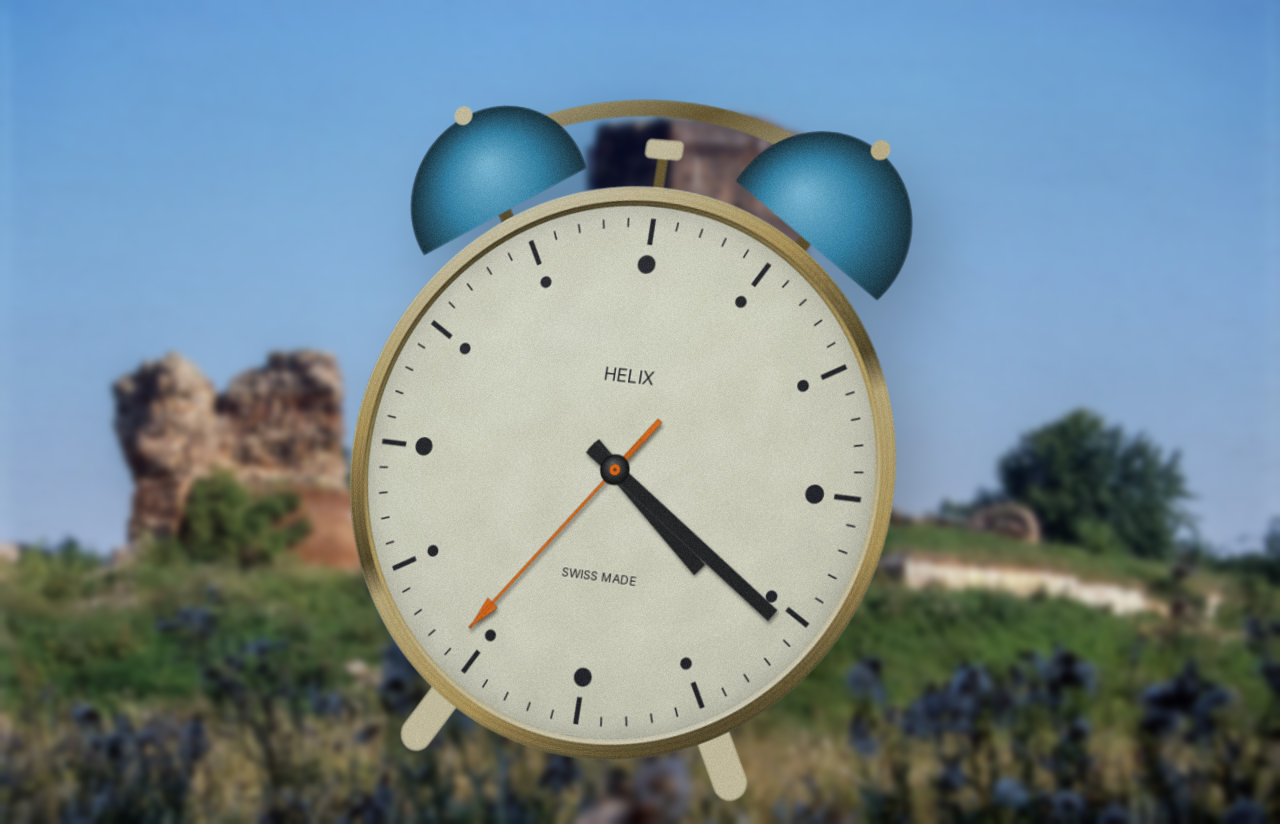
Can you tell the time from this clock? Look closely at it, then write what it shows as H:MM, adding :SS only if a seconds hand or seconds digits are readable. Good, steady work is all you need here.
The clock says 4:20:36
